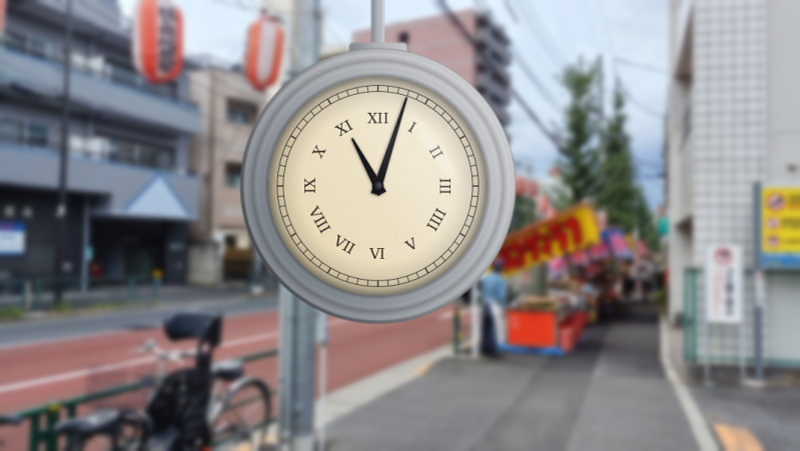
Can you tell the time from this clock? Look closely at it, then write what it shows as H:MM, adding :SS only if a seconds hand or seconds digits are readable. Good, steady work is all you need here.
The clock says 11:03
